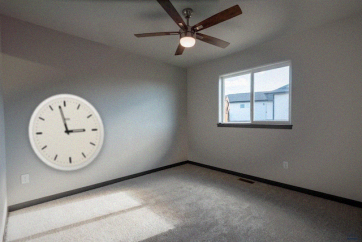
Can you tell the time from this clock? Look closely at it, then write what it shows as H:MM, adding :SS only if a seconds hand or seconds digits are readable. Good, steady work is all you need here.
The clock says 2:58
